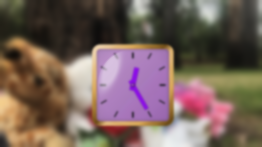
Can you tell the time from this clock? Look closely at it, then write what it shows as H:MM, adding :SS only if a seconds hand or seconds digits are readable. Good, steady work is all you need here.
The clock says 12:25
